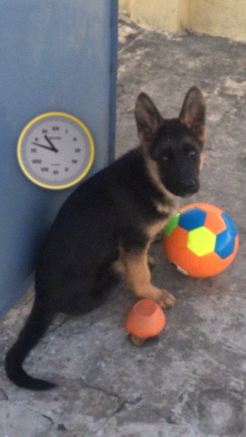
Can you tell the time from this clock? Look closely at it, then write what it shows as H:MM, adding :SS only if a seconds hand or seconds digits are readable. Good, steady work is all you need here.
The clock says 10:48
